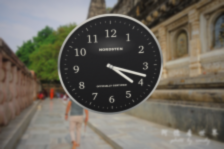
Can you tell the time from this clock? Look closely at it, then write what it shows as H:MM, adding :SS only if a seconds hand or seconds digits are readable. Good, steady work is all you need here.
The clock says 4:18
